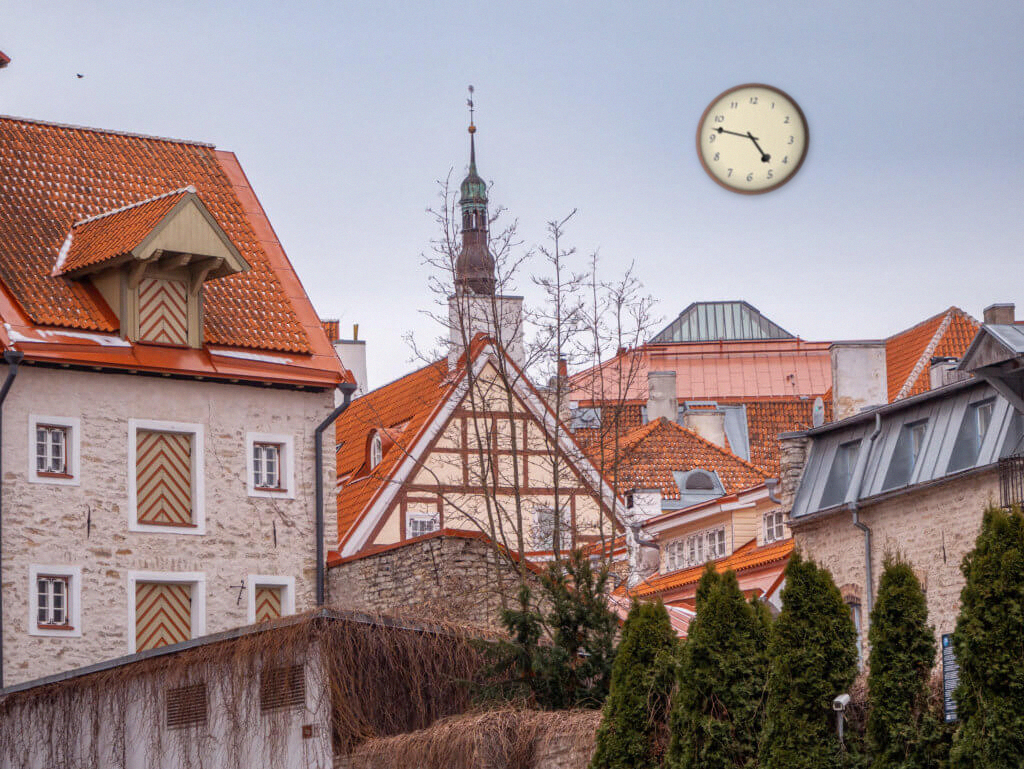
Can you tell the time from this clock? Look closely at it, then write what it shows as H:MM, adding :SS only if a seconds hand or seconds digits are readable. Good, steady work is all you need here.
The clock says 4:47
